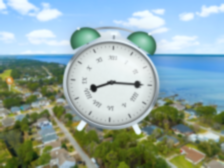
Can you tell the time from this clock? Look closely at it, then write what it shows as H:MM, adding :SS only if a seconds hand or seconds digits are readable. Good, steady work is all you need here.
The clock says 8:15
